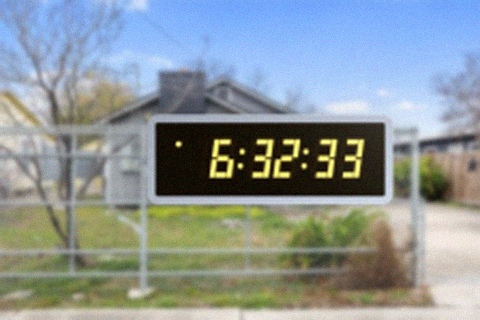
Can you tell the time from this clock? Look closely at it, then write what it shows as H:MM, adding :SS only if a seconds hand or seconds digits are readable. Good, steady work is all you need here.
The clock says 6:32:33
